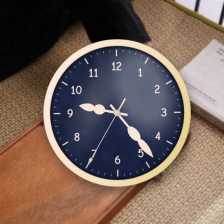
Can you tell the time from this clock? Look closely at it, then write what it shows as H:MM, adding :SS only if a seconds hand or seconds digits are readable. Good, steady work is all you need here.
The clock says 9:23:35
